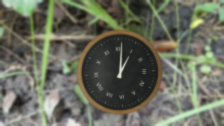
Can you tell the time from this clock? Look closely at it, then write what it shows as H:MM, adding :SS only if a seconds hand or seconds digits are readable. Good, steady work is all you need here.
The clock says 1:01
